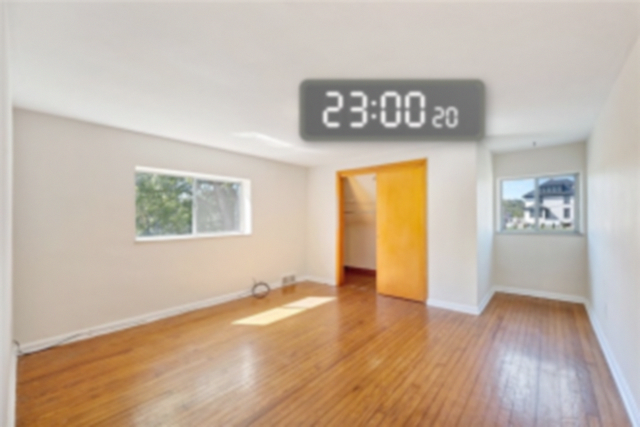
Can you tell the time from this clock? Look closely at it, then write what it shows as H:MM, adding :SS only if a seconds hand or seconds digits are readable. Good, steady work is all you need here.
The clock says 23:00:20
